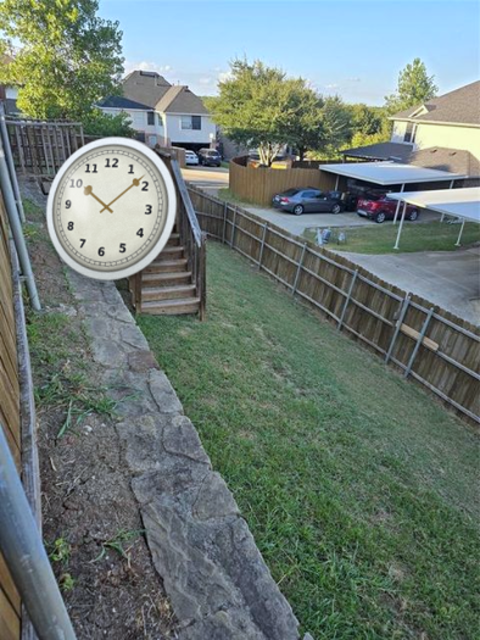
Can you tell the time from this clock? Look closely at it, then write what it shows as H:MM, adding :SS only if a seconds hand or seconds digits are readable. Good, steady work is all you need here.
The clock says 10:08
